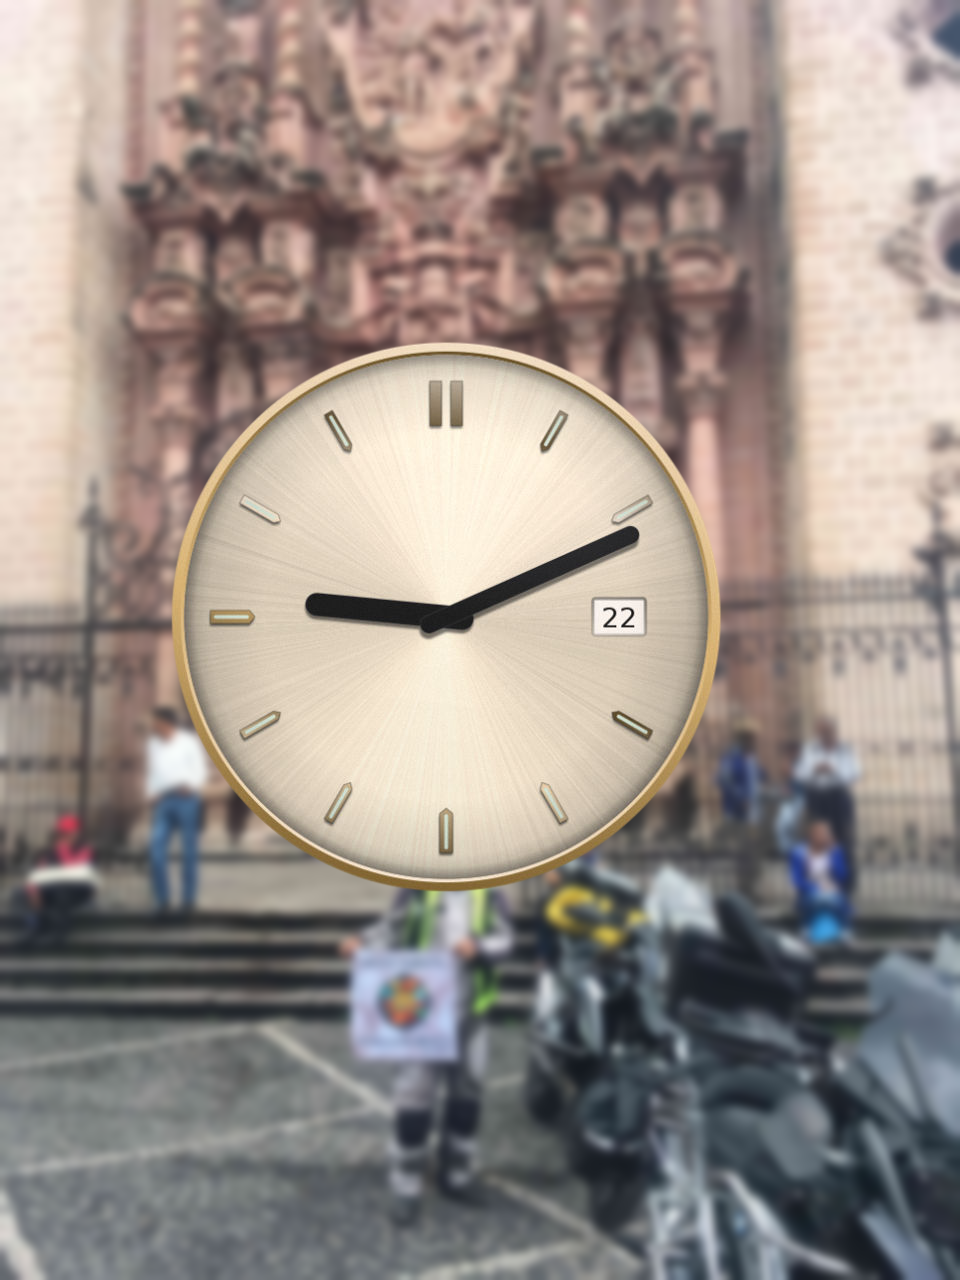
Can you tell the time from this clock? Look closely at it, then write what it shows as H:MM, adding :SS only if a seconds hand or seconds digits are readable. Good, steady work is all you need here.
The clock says 9:11
